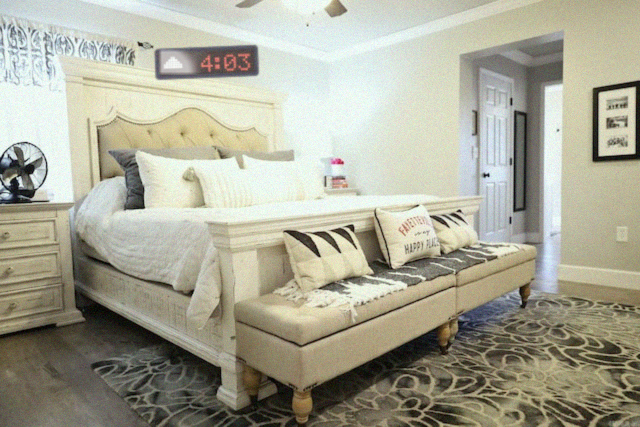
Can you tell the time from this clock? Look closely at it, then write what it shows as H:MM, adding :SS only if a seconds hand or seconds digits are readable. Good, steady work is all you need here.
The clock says 4:03
